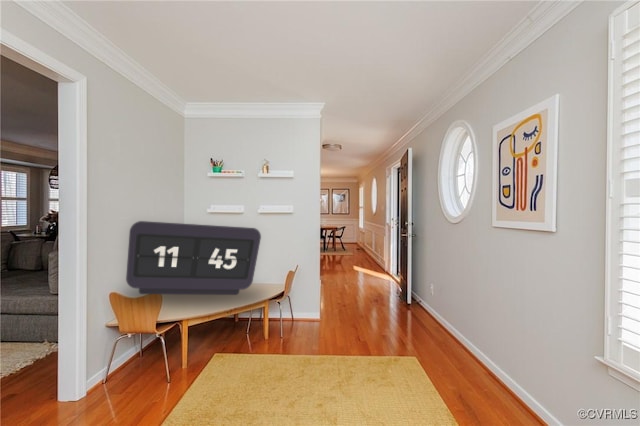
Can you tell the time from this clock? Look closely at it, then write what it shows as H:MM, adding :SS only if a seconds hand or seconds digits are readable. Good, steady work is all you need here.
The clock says 11:45
